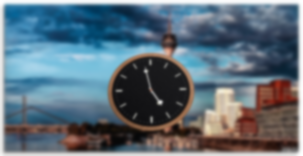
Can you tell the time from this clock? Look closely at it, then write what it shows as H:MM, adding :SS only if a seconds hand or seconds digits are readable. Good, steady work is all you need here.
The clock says 4:58
